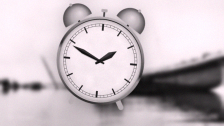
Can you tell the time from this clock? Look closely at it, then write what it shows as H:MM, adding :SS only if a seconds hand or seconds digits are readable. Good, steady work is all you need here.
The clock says 1:49
